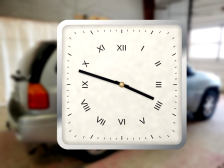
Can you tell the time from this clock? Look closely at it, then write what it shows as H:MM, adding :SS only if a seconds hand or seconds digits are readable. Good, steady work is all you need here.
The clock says 3:48
